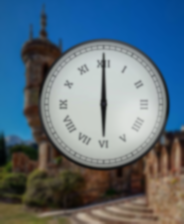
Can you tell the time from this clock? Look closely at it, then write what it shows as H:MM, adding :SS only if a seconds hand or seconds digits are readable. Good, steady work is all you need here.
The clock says 6:00
